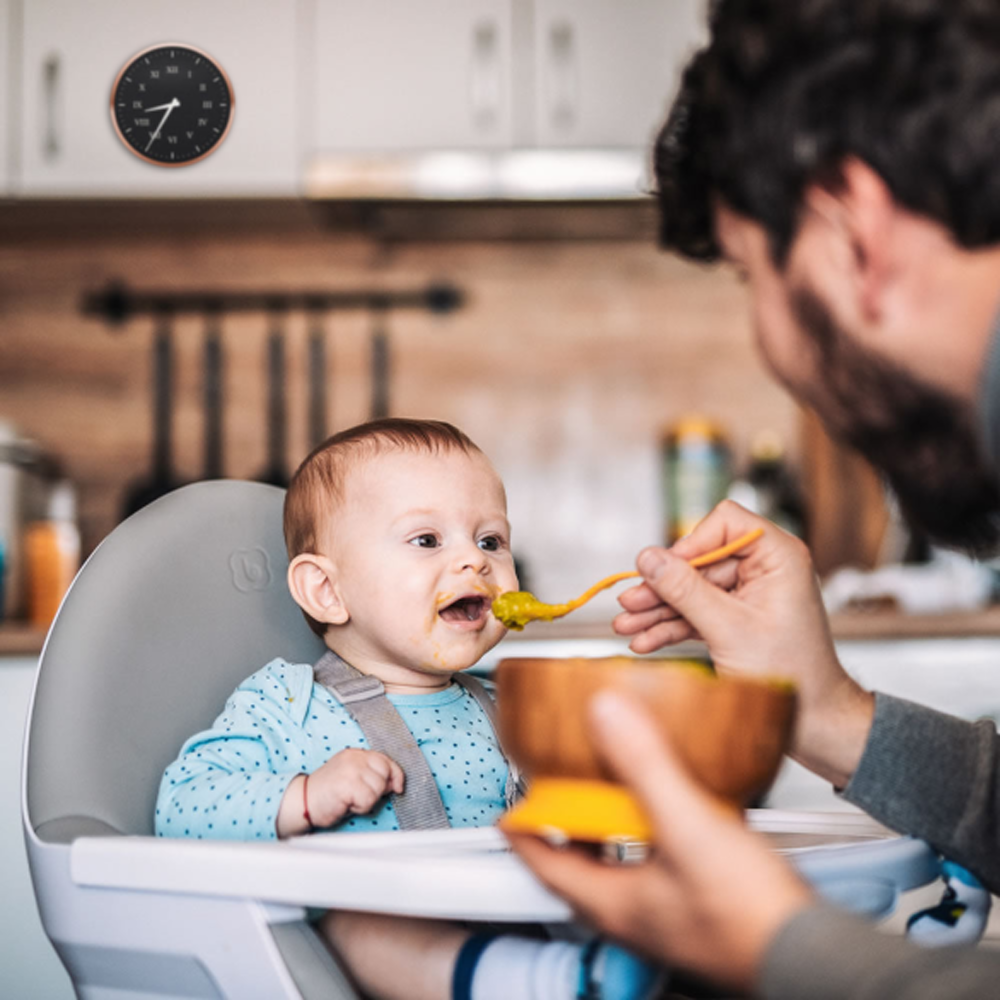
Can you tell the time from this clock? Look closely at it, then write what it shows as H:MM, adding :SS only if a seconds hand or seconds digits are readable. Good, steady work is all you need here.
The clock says 8:35
